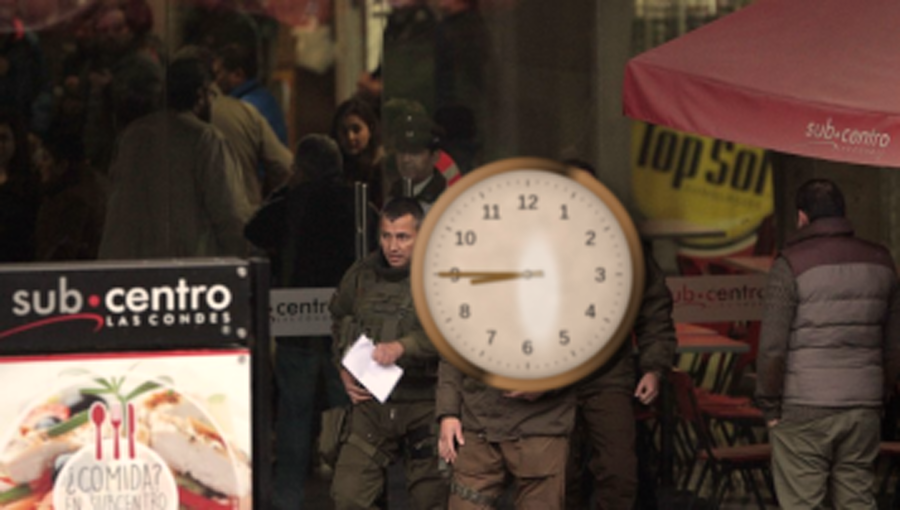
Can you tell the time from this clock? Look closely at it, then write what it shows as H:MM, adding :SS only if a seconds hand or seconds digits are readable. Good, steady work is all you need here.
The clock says 8:45
